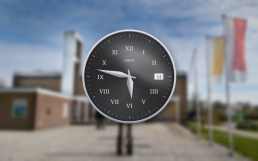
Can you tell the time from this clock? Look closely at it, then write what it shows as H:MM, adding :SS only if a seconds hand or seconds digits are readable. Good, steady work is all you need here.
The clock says 5:47
